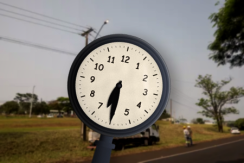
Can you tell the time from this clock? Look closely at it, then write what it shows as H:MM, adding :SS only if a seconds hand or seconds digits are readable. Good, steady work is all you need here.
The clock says 6:30
